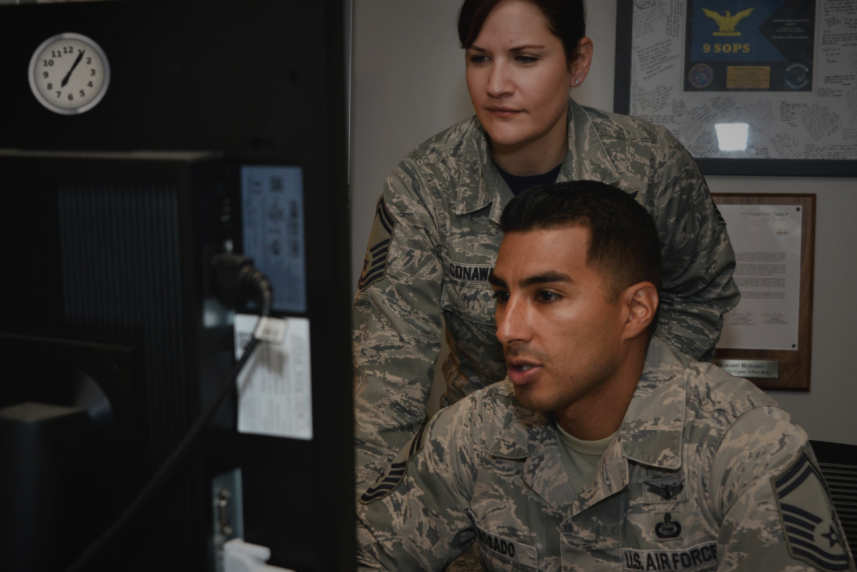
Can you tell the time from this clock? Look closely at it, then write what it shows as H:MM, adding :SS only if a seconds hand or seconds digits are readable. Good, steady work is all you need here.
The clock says 7:06
